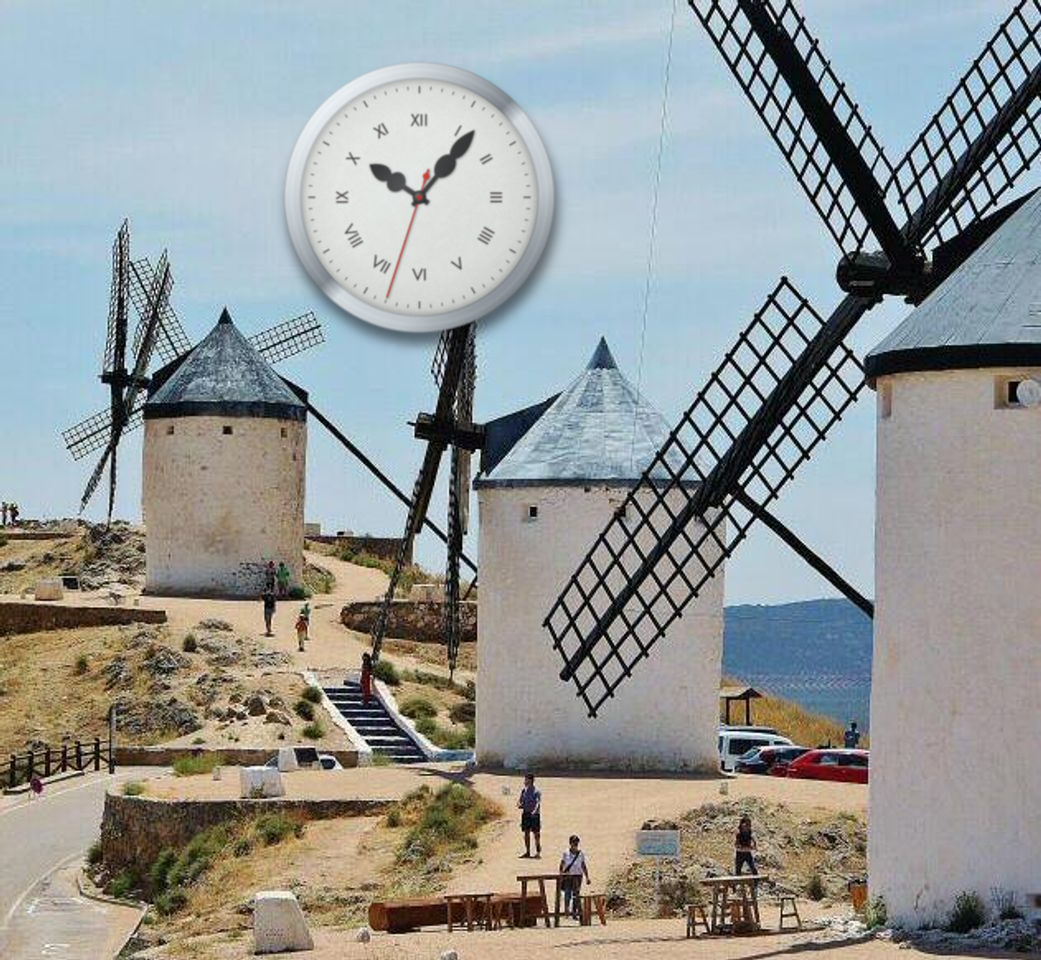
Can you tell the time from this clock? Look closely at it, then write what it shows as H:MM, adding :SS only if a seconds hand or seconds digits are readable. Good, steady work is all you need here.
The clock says 10:06:33
